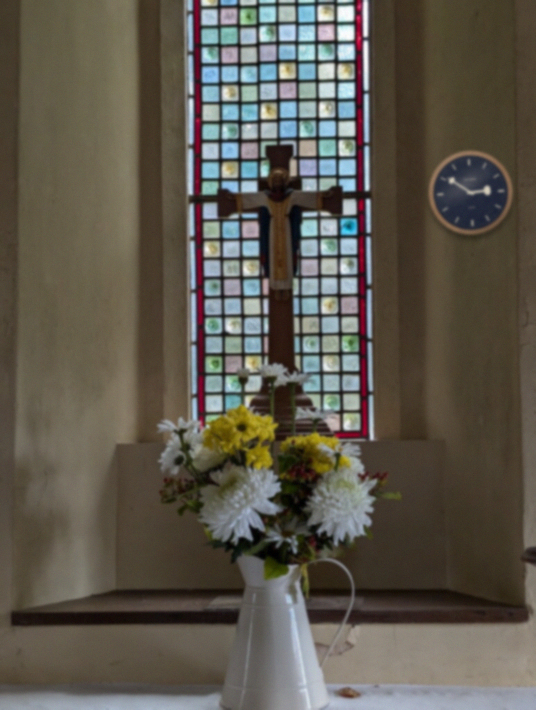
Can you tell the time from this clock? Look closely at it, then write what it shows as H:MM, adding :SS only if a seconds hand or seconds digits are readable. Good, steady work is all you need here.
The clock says 2:51
